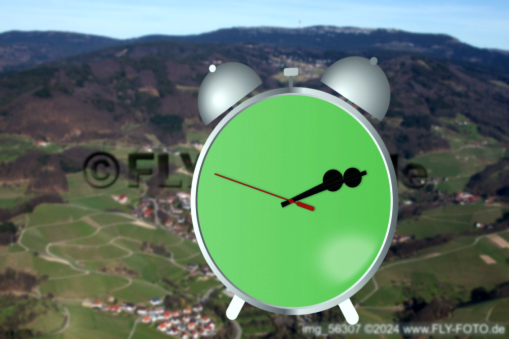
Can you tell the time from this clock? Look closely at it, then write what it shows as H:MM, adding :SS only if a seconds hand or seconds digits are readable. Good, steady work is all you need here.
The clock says 2:11:48
